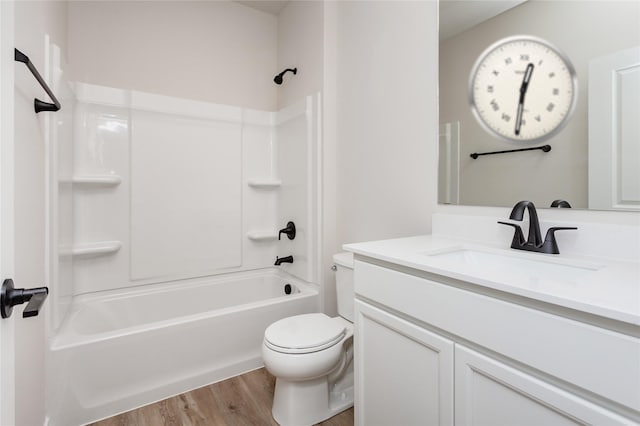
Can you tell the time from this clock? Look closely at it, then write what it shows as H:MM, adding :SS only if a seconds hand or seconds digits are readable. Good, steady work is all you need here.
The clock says 12:31
